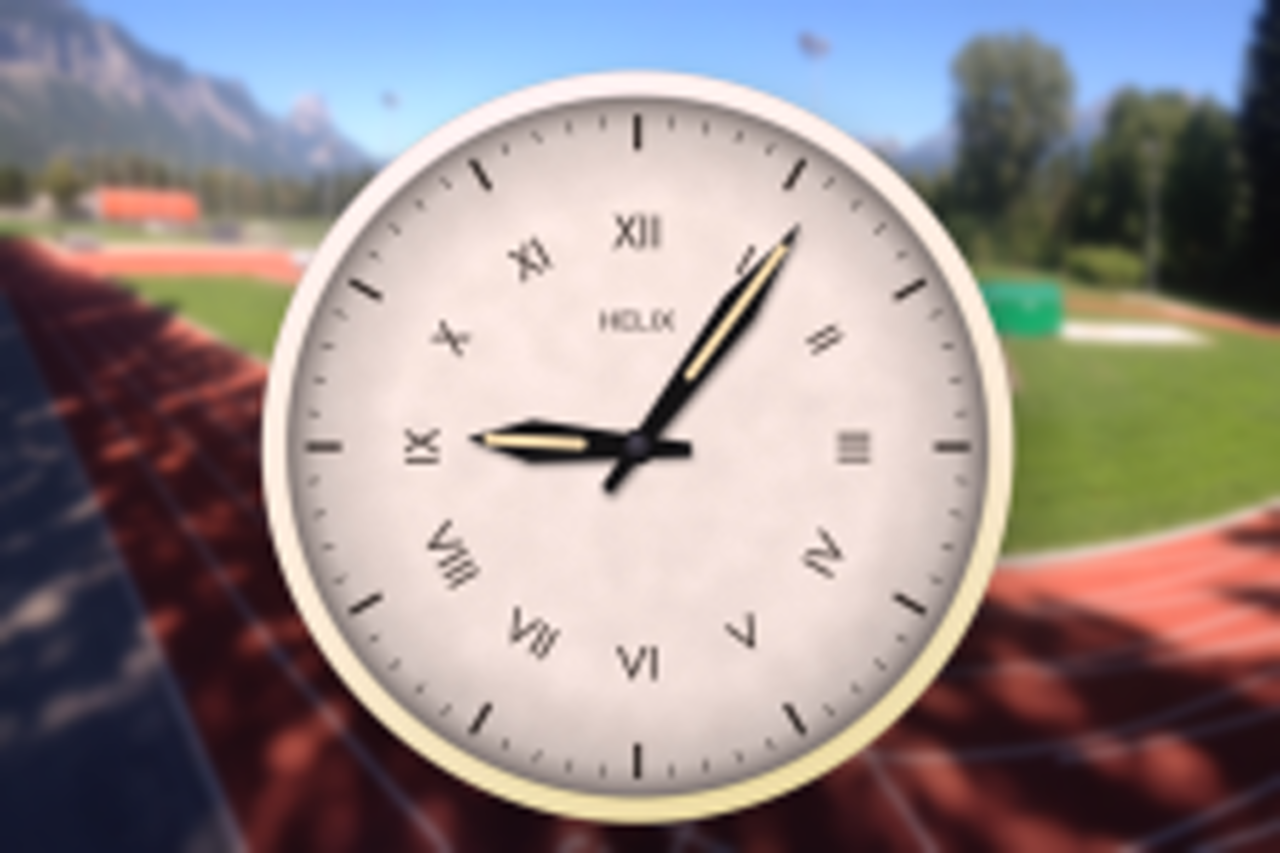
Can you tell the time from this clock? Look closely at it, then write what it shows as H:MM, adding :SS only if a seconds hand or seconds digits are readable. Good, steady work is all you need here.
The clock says 9:06
